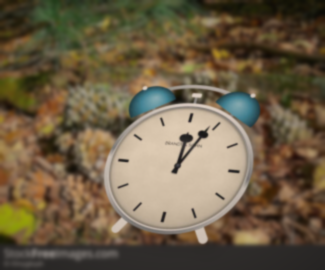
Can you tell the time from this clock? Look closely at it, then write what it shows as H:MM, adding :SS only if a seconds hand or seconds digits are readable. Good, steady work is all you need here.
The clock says 12:04
